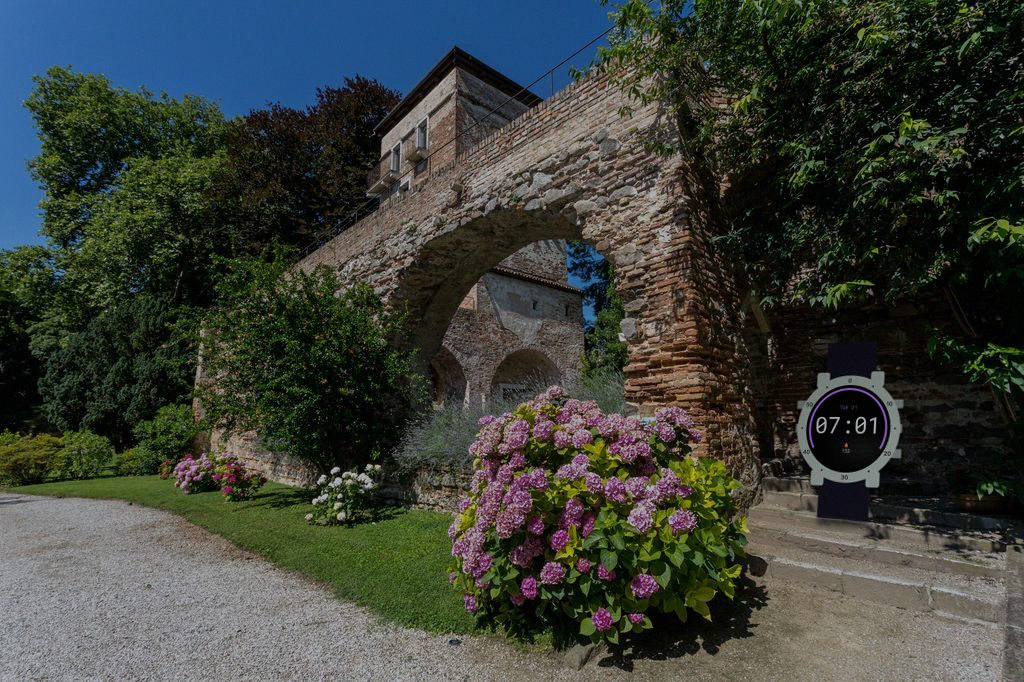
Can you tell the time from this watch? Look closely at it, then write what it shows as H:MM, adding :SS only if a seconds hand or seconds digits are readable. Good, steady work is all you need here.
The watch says 7:01
